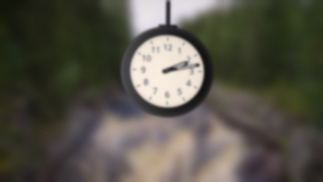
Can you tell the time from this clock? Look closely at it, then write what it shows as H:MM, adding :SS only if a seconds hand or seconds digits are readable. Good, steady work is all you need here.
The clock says 2:13
